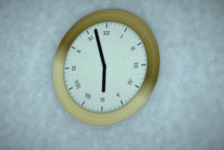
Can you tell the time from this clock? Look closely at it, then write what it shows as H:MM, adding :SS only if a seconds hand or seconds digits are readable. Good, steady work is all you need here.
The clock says 5:57
